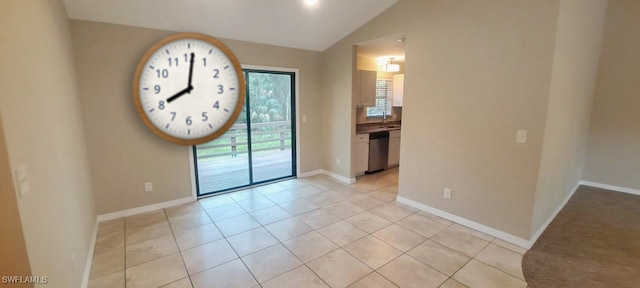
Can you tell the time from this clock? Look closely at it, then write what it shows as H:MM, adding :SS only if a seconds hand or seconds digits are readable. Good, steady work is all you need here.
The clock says 8:01
